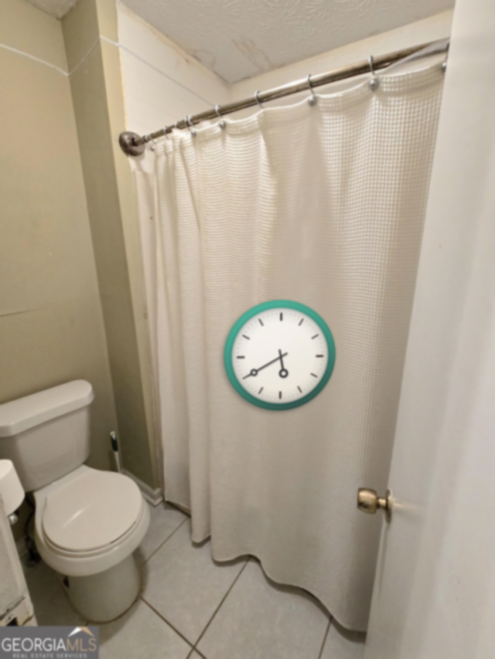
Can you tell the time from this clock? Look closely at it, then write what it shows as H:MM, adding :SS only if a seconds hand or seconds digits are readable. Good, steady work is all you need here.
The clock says 5:40
